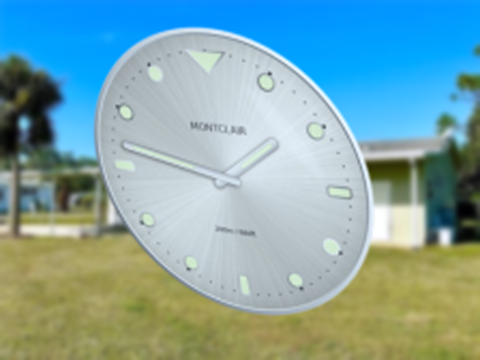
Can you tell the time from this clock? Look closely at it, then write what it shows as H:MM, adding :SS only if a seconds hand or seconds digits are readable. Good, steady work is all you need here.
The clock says 1:47
